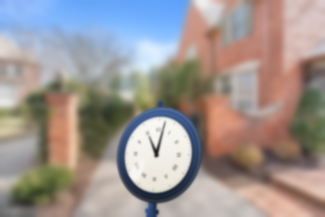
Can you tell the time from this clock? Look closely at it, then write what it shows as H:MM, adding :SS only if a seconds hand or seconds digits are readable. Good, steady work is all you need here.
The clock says 11:02
